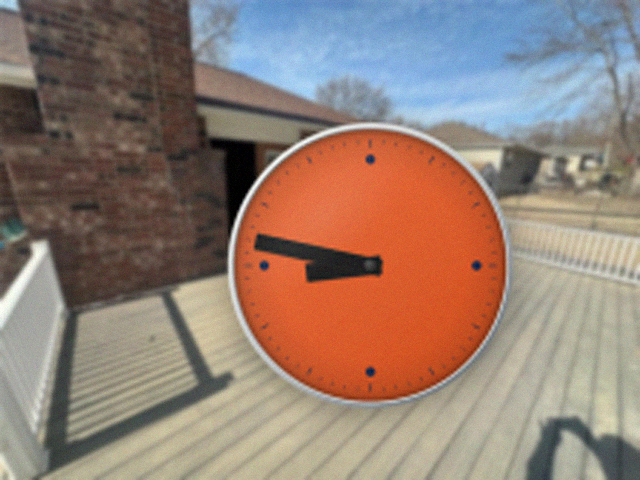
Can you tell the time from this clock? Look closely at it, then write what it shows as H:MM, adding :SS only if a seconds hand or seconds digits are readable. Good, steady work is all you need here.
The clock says 8:47
